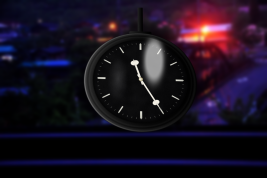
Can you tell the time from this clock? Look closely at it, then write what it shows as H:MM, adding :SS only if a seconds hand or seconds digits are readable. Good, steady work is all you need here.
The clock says 11:25
